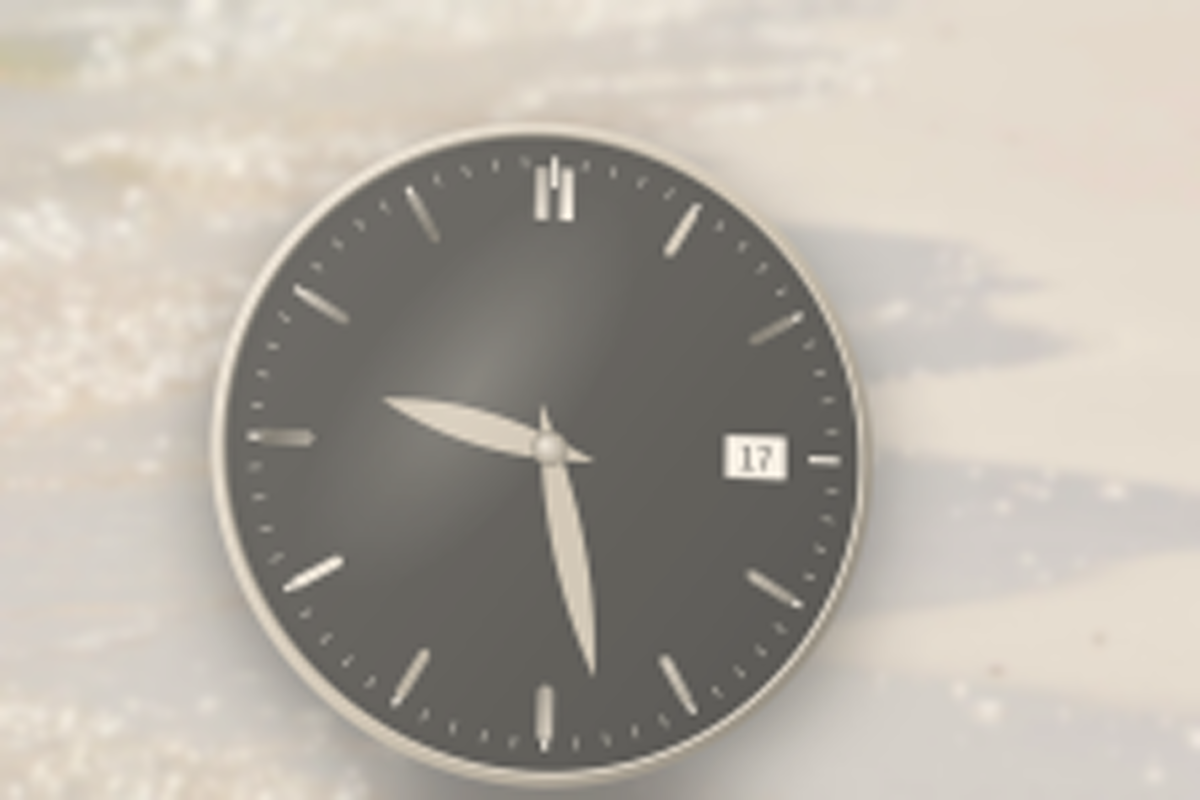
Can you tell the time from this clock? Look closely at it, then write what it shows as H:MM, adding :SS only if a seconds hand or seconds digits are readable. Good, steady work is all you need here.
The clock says 9:28
